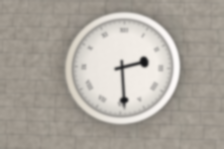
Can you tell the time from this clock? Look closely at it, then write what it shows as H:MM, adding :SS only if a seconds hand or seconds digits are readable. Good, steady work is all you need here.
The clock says 2:29
